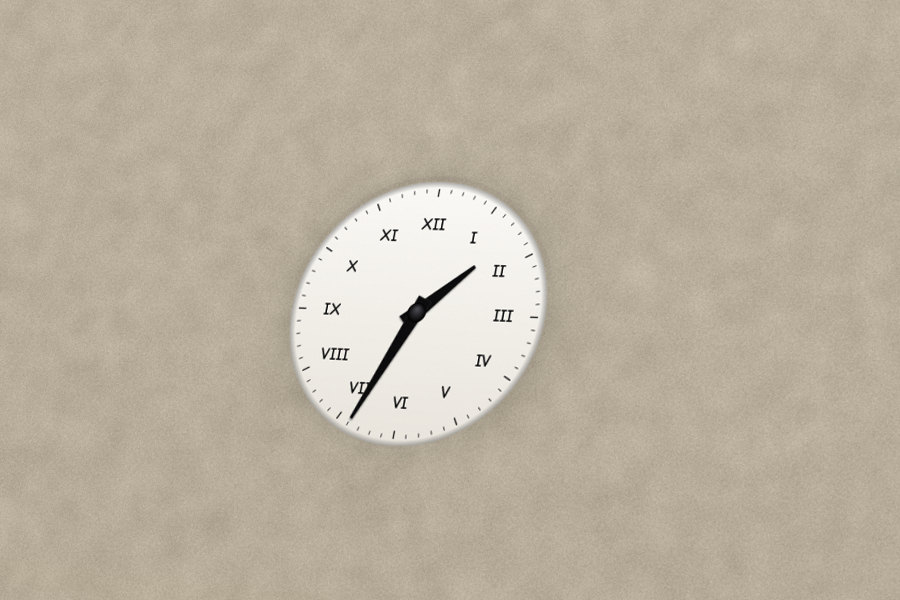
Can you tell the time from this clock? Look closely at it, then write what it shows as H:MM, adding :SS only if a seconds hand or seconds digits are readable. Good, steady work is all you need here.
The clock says 1:34
